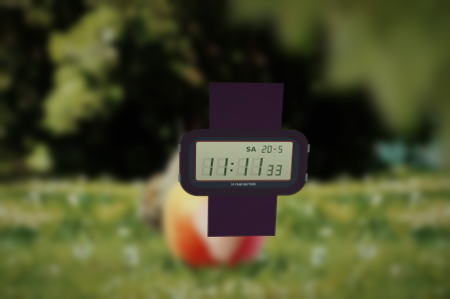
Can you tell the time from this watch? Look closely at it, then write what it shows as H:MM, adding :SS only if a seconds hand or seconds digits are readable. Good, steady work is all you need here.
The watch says 11:11:33
